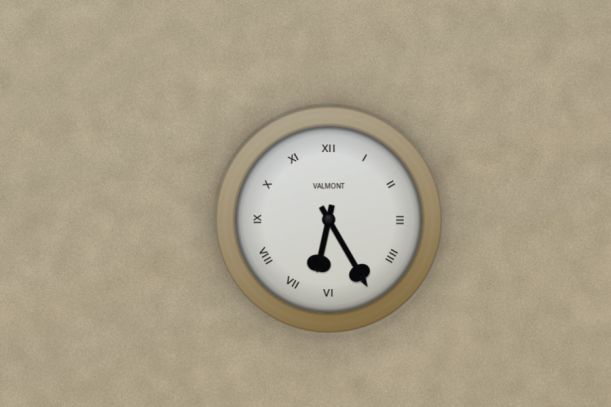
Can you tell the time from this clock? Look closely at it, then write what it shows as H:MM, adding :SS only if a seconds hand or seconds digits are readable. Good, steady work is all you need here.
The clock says 6:25
